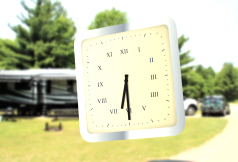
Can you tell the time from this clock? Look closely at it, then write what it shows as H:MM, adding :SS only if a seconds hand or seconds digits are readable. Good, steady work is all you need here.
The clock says 6:30
